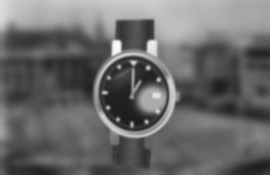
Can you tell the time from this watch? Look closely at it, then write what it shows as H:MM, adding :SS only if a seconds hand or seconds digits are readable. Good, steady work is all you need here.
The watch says 1:00
